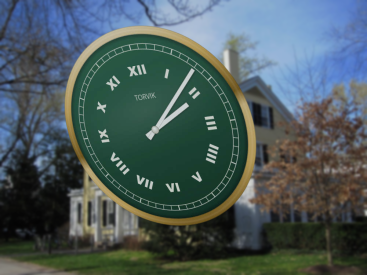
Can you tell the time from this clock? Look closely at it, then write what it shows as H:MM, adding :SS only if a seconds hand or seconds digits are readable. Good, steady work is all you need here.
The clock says 2:08
